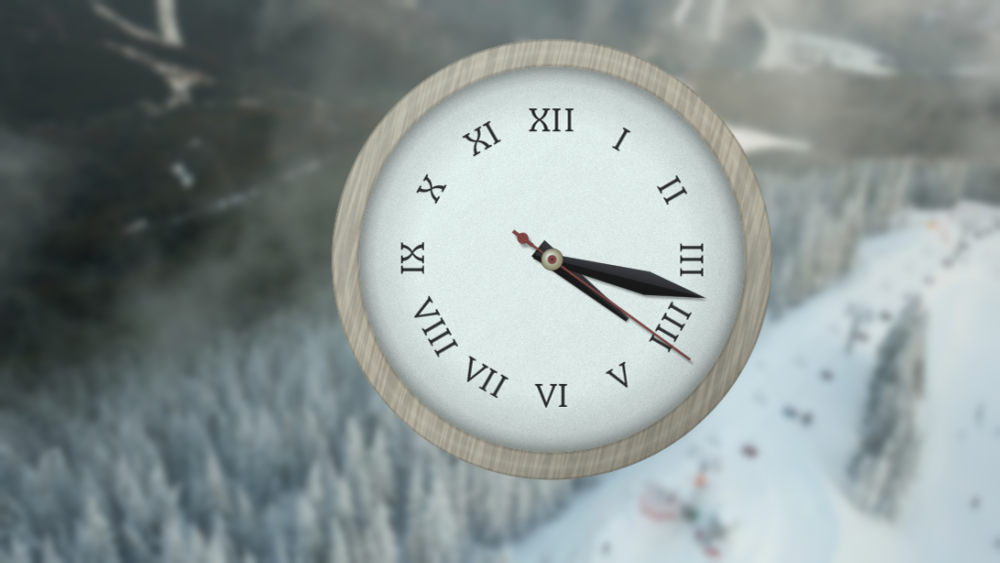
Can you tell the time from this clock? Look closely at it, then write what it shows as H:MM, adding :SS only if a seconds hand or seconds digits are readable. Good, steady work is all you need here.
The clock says 4:17:21
